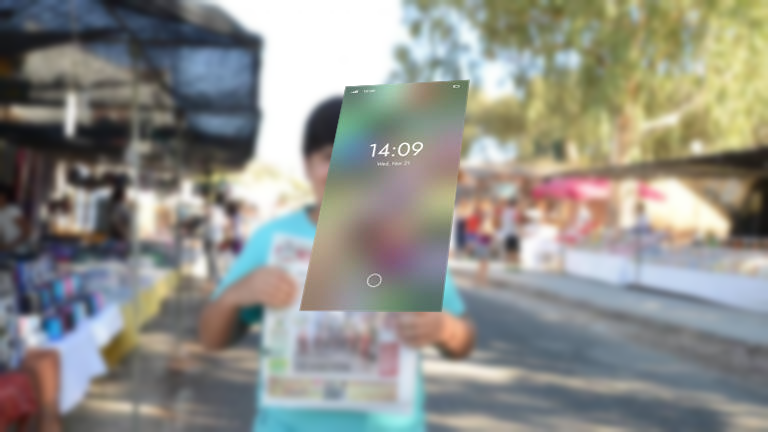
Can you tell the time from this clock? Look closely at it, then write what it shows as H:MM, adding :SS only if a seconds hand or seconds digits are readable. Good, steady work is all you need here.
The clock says 14:09
